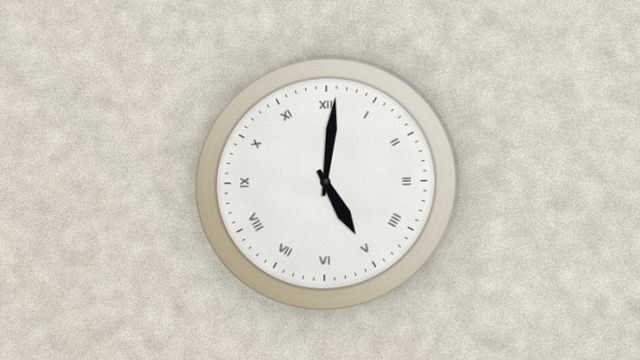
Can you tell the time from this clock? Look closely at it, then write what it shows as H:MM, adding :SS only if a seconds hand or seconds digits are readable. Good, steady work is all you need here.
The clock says 5:01
